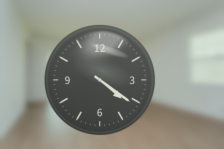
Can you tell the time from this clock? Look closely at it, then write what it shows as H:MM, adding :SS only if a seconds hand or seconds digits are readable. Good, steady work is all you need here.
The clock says 4:21
